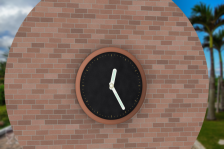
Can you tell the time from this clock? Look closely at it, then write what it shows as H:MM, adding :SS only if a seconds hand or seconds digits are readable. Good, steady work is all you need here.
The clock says 12:25
